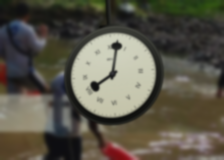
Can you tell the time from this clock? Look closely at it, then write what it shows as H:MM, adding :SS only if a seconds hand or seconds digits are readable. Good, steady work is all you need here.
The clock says 8:02
